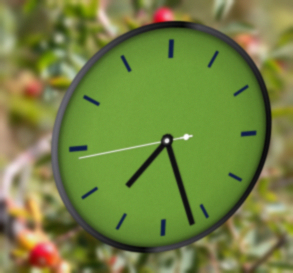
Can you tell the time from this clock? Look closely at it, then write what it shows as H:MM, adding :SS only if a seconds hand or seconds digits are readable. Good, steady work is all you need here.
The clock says 7:26:44
